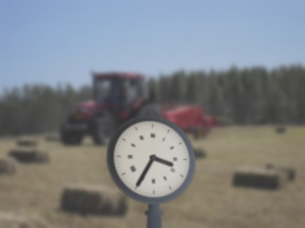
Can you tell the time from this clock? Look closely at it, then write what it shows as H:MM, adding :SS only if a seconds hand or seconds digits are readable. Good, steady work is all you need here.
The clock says 3:35
